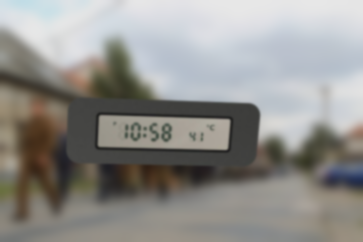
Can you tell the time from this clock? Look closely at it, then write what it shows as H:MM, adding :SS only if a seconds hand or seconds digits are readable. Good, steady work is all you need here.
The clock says 10:58
